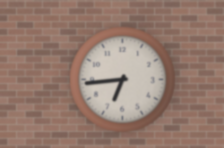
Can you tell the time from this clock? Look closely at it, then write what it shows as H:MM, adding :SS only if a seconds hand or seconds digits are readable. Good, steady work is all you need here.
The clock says 6:44
